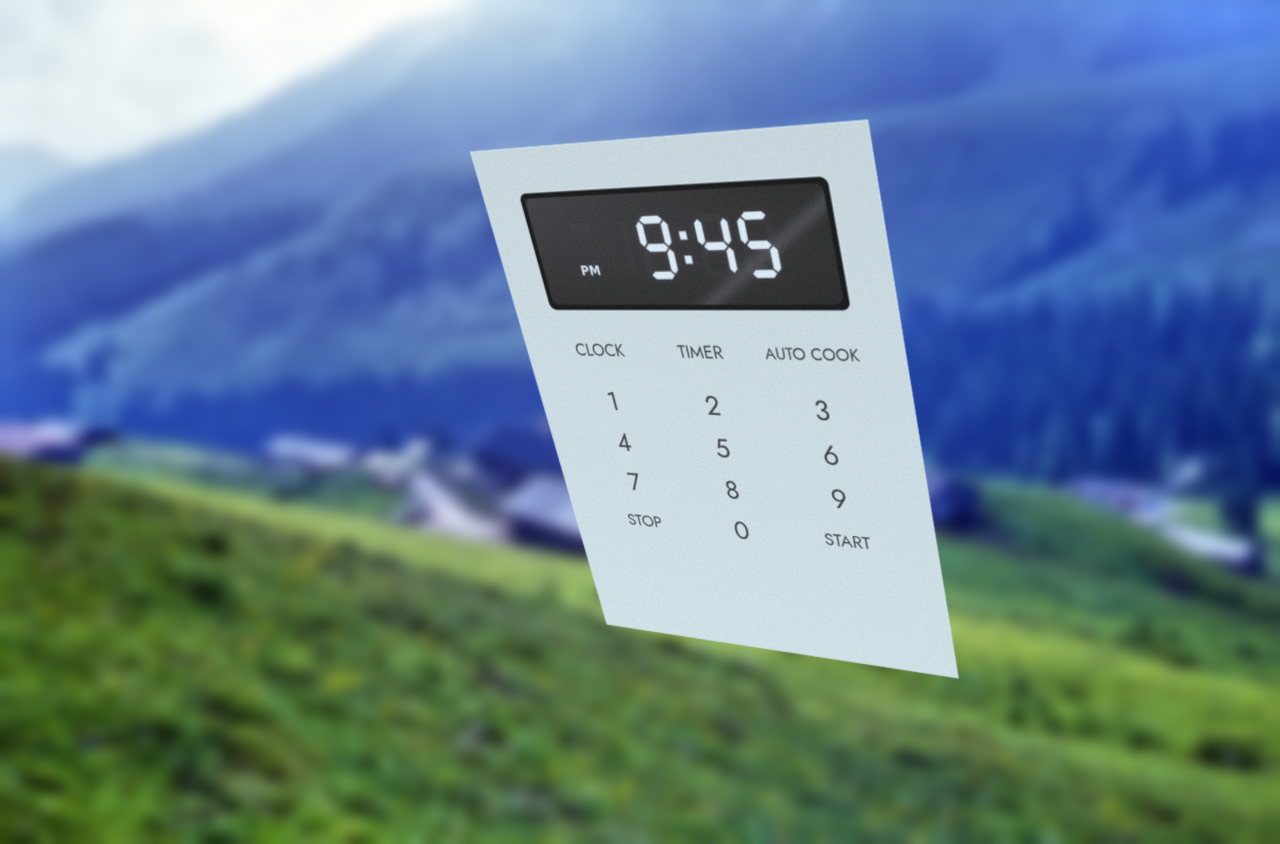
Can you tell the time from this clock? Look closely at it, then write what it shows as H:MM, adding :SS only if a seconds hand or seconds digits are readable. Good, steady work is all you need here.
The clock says 9:45
